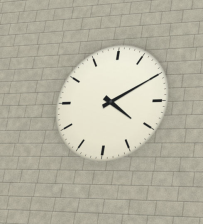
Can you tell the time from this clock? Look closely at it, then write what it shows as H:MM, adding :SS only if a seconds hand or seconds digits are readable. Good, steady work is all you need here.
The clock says 4:10
